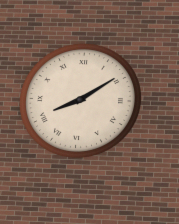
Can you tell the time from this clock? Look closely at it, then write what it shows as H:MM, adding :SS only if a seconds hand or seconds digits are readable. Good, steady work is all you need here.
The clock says 8:09
